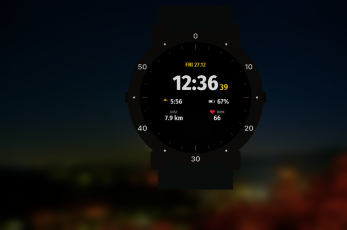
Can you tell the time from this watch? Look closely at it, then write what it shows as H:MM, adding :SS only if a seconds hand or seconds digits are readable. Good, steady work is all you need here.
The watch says 12:36:39
